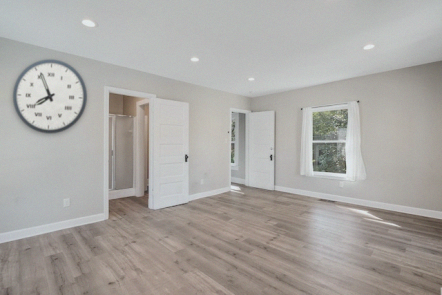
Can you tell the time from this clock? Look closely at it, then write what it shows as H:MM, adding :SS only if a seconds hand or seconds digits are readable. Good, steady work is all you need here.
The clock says 7:56
